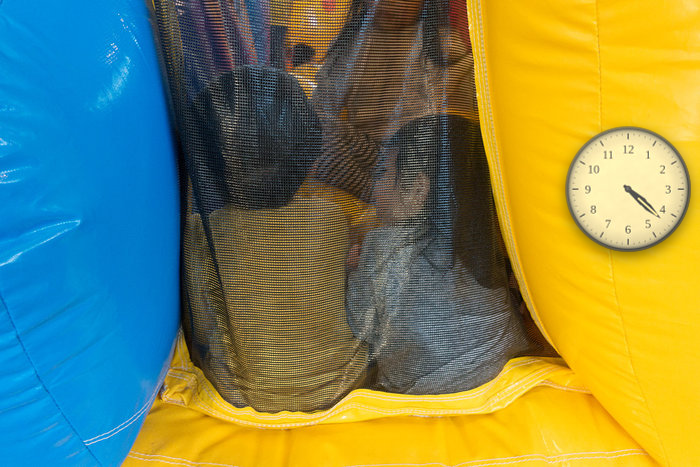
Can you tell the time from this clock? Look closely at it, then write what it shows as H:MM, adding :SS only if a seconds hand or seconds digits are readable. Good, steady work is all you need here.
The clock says 4:22
